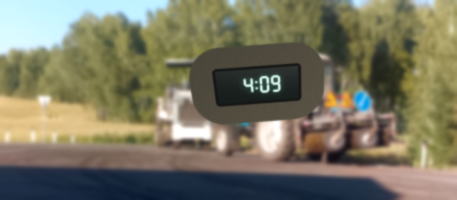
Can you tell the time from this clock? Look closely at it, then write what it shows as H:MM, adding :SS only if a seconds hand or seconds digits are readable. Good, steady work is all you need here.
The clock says 4:09
